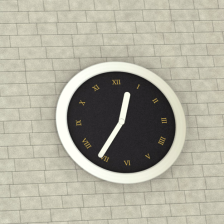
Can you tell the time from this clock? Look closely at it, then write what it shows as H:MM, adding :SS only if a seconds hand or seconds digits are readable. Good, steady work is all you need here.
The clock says 12:36
